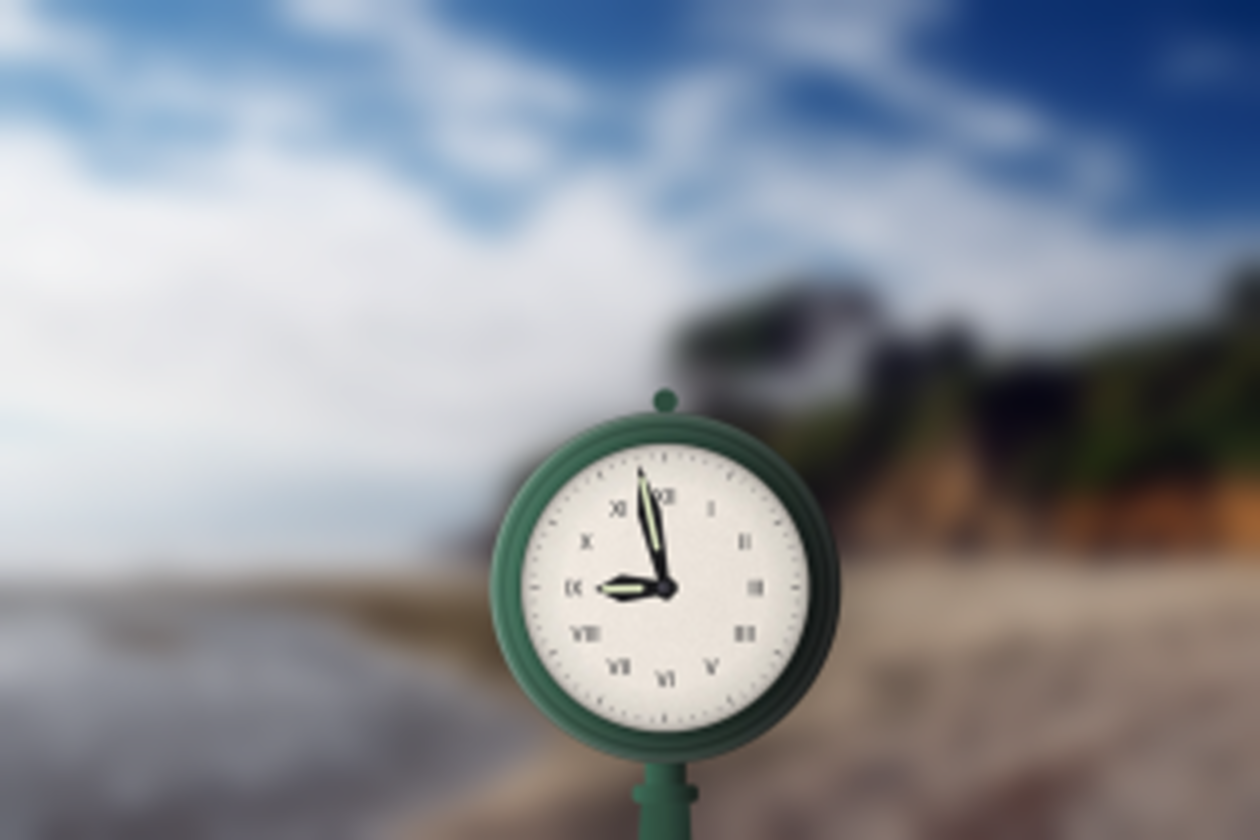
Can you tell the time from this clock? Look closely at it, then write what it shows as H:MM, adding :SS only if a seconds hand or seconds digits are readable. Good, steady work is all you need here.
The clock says 8:58
